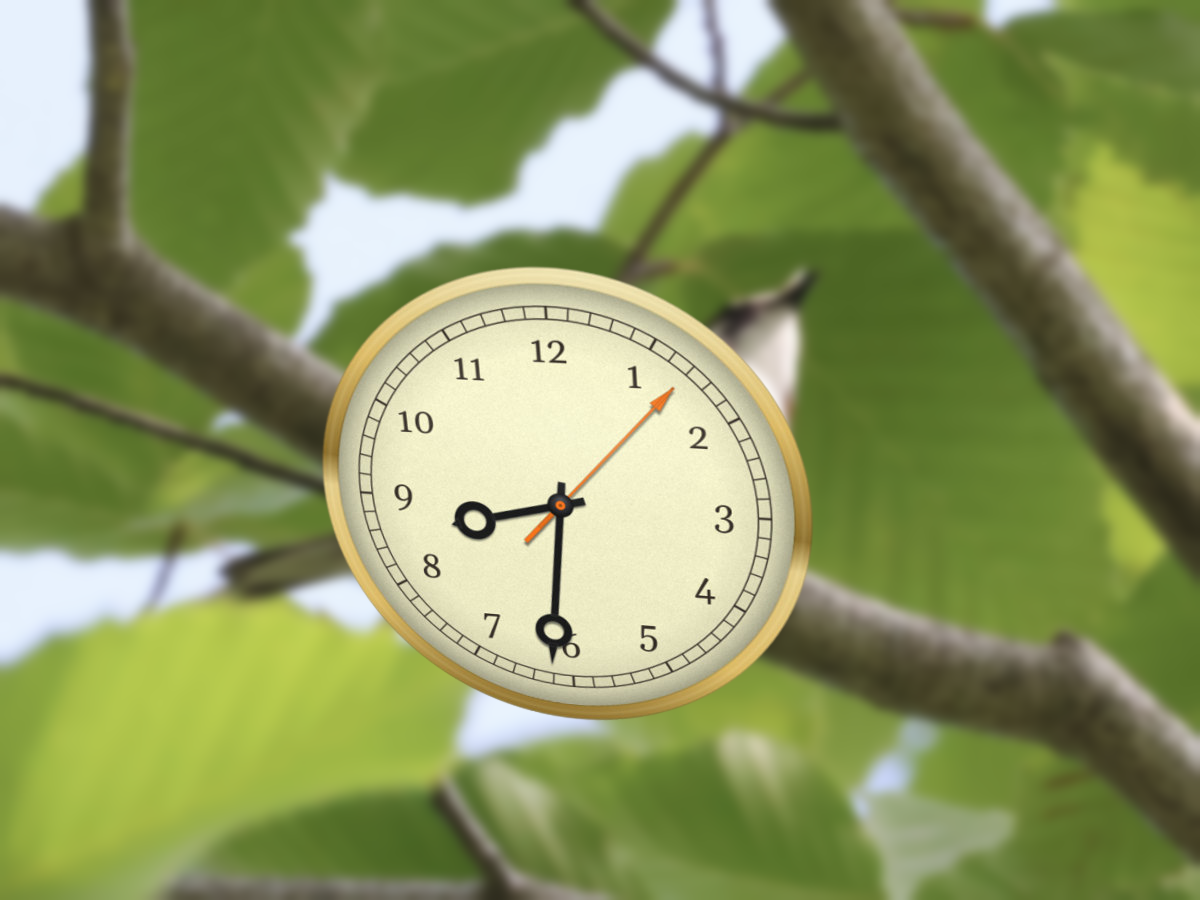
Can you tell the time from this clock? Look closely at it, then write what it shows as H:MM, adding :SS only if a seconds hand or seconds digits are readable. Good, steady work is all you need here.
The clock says 8:31:07
